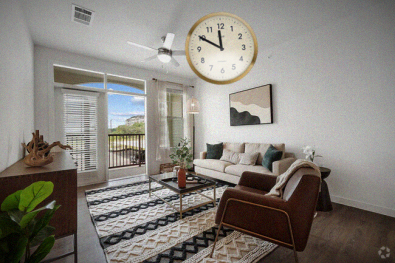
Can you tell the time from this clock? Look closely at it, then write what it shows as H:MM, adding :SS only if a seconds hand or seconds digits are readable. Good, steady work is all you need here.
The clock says 11:50
